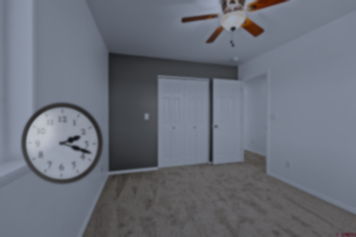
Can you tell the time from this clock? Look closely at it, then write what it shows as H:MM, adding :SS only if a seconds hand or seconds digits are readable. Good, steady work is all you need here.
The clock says 2:18
